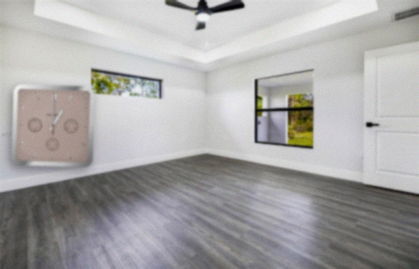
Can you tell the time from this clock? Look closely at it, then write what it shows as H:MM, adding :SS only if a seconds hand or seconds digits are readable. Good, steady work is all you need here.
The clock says 1:00
